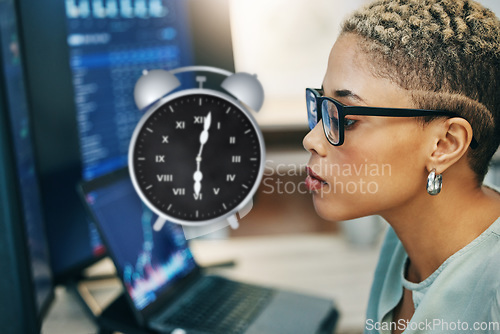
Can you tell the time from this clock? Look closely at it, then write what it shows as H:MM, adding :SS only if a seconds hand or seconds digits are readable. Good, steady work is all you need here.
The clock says 6:02
